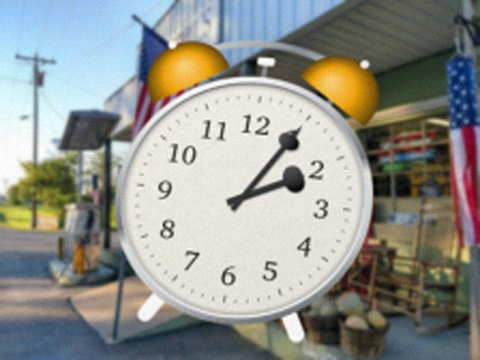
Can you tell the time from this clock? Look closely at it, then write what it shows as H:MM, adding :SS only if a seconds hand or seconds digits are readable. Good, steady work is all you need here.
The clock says 2:05
